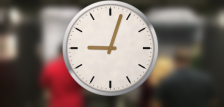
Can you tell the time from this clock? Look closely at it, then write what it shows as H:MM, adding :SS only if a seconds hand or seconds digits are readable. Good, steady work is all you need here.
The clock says 9:03
